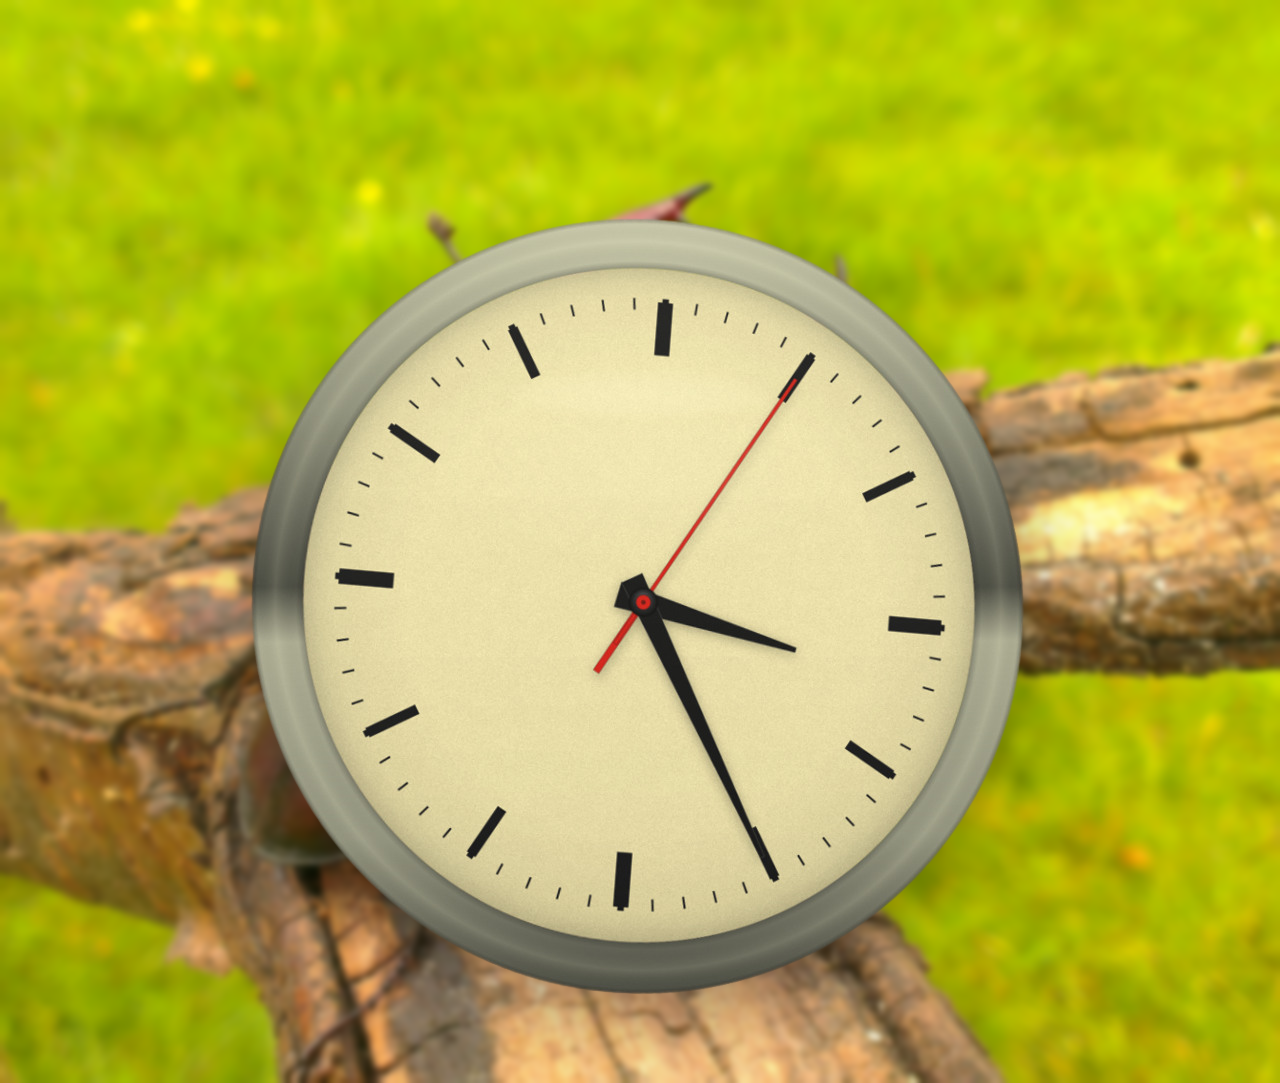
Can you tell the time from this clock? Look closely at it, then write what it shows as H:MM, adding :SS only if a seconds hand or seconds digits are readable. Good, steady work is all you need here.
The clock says 3:25:05
